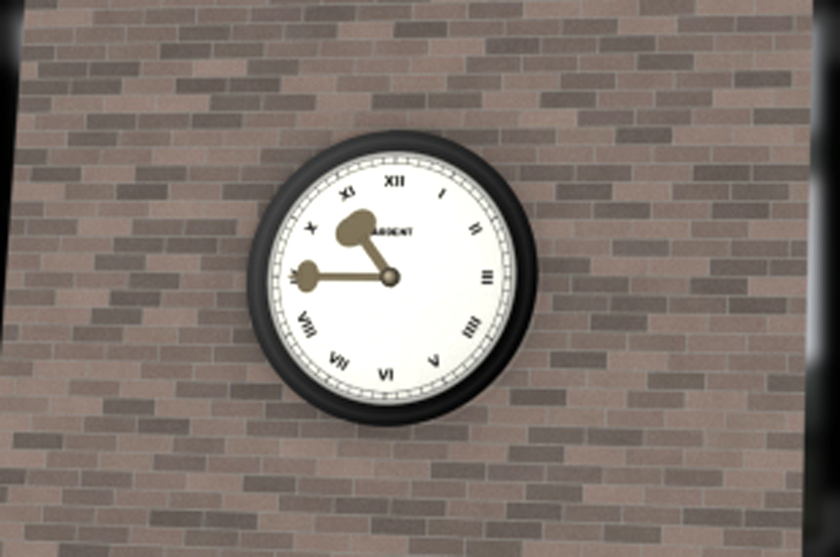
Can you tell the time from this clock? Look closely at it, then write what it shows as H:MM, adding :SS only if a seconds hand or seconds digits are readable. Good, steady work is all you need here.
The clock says 10:45
